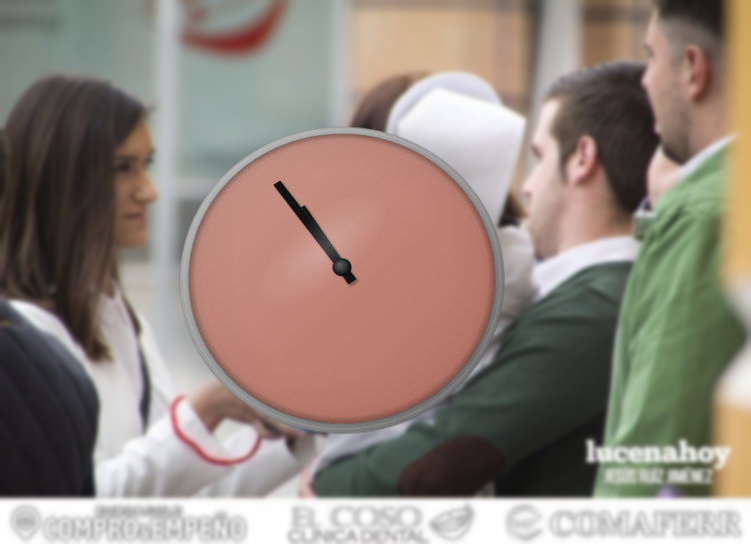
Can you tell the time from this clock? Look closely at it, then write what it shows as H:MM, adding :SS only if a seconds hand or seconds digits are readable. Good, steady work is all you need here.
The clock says 10:54
